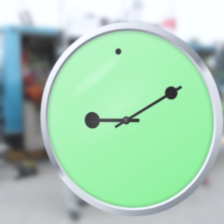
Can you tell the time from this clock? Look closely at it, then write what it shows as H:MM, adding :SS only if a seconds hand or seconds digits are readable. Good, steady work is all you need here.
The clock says 9:11
